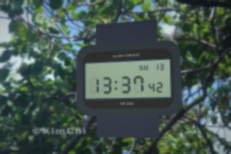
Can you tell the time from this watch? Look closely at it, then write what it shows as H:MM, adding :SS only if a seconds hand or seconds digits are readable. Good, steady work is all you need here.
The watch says 13:37:42
